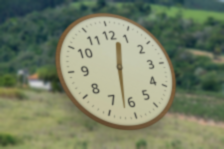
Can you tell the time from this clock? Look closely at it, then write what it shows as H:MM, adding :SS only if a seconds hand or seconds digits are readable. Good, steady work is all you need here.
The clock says 12:32
